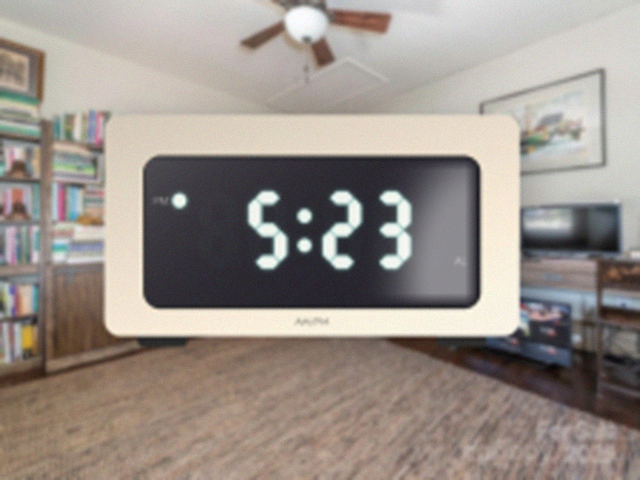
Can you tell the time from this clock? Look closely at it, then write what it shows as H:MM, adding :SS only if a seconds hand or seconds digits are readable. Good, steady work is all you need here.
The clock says 5:23
